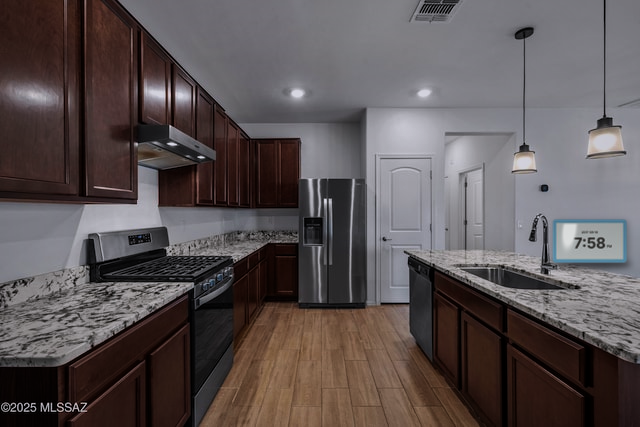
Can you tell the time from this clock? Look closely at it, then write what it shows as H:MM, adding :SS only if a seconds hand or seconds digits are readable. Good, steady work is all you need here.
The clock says 7:58
